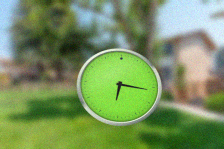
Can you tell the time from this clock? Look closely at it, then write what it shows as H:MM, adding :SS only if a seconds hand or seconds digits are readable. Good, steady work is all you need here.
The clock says 6:16
